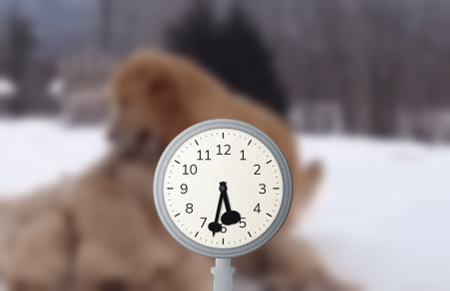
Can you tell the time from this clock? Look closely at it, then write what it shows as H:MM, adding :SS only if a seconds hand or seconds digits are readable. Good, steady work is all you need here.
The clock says 5:32
